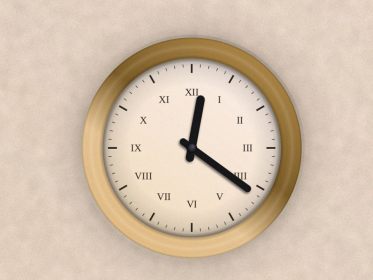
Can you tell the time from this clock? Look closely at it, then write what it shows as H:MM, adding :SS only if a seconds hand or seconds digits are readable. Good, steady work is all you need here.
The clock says 12:21
